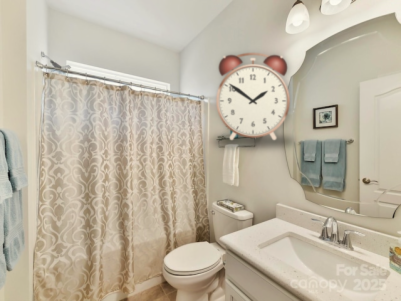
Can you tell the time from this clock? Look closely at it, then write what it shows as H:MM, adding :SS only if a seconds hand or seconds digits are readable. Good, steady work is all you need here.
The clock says 1:51
